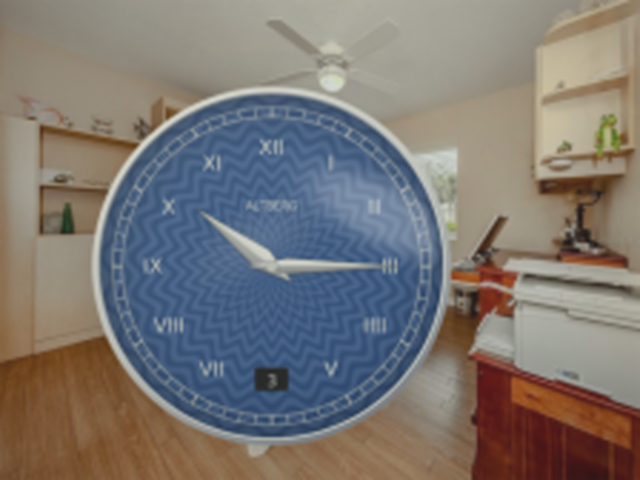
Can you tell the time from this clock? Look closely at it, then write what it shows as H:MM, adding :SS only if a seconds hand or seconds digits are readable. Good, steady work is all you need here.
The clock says 10:15
